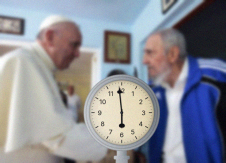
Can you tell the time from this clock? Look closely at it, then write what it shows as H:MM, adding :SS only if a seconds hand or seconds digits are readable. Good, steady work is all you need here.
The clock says 5:59
